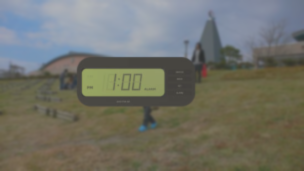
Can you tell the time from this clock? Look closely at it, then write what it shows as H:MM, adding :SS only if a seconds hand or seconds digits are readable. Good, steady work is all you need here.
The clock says 1:00
